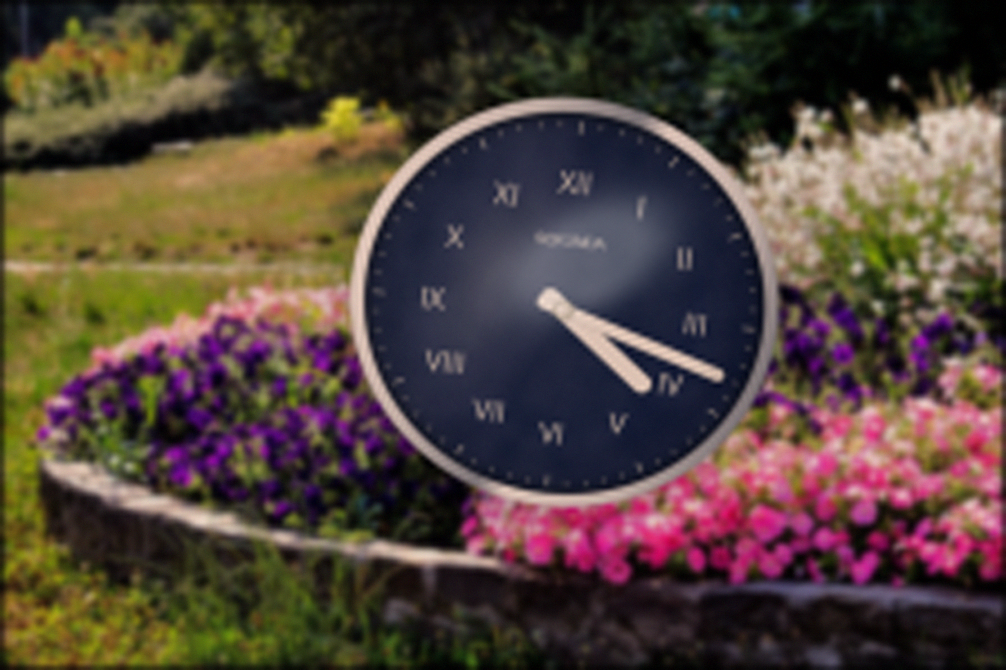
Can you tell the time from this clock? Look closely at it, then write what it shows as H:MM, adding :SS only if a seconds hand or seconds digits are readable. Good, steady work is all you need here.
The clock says 4:18
